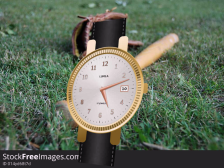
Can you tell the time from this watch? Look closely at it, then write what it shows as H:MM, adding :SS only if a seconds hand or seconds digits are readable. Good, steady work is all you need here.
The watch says 5:12
